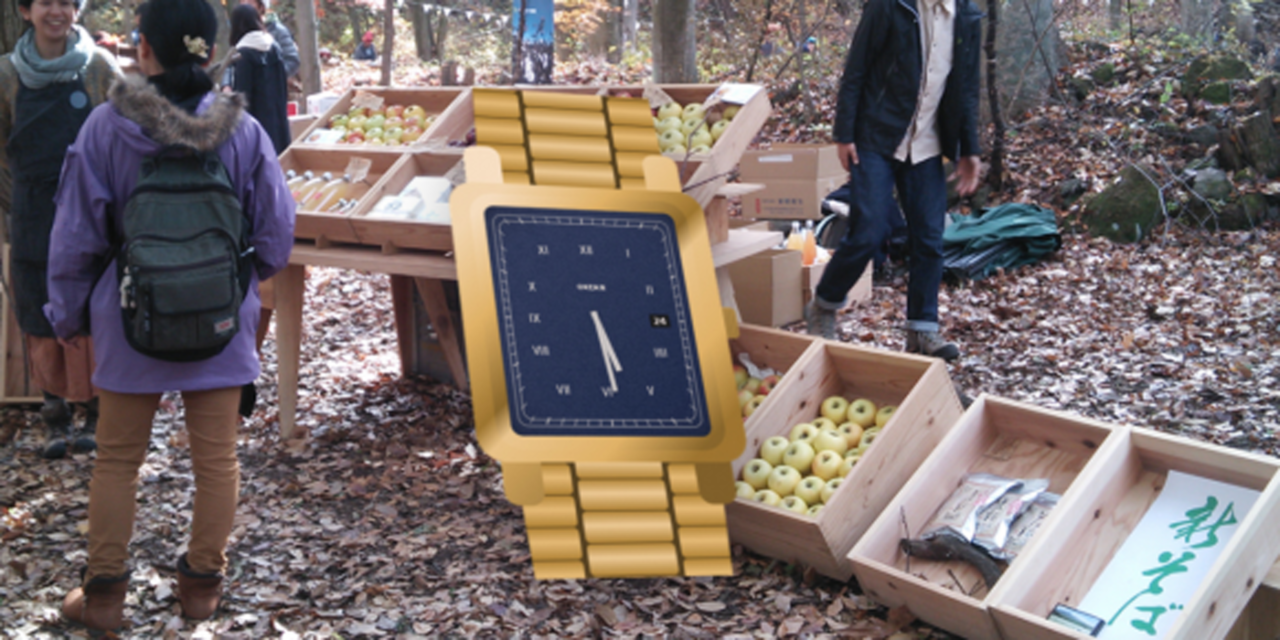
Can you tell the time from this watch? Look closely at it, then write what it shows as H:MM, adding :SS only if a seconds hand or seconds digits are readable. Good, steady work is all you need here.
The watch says 5:29
